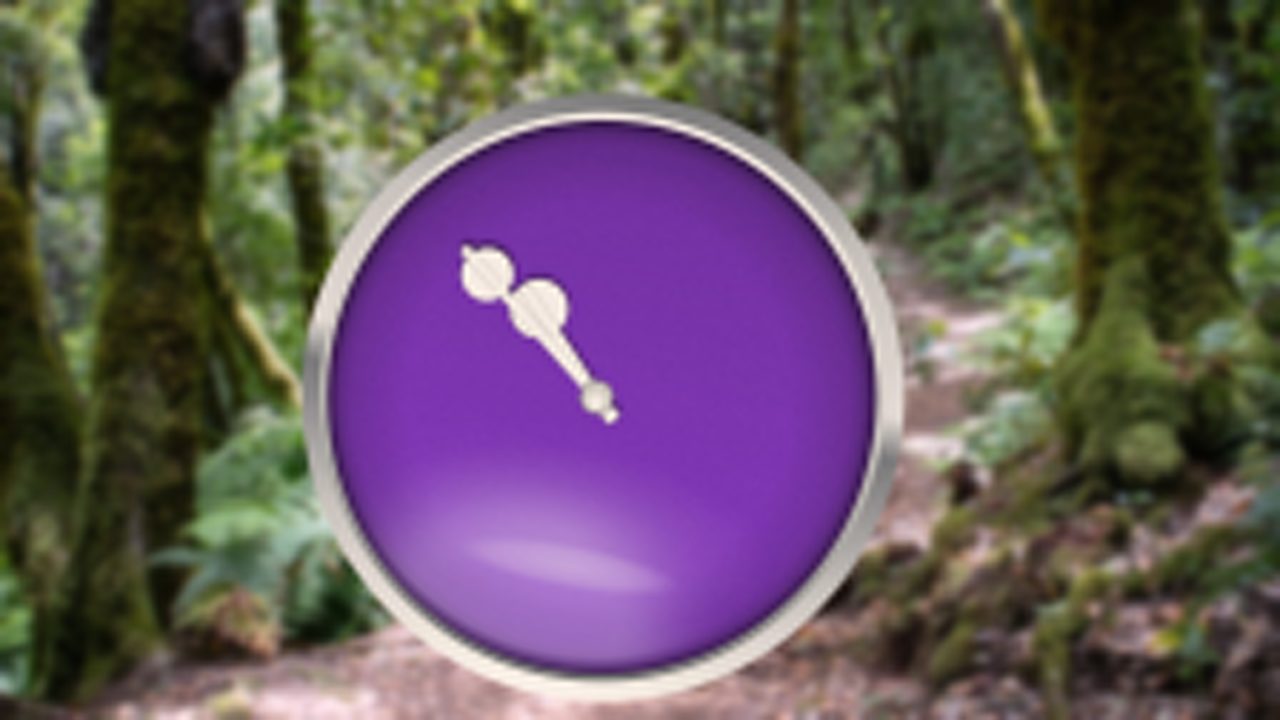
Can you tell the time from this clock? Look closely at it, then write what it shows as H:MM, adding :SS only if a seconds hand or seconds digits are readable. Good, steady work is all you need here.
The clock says 10:53
